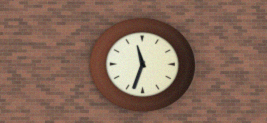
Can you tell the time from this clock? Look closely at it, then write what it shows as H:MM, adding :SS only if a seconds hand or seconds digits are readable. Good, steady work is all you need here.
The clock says 11:33
